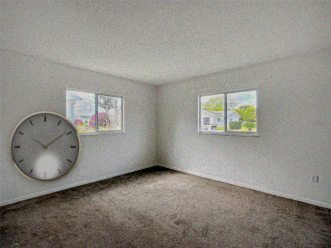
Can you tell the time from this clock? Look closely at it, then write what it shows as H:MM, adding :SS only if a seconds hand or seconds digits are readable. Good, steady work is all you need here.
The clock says 10:09
